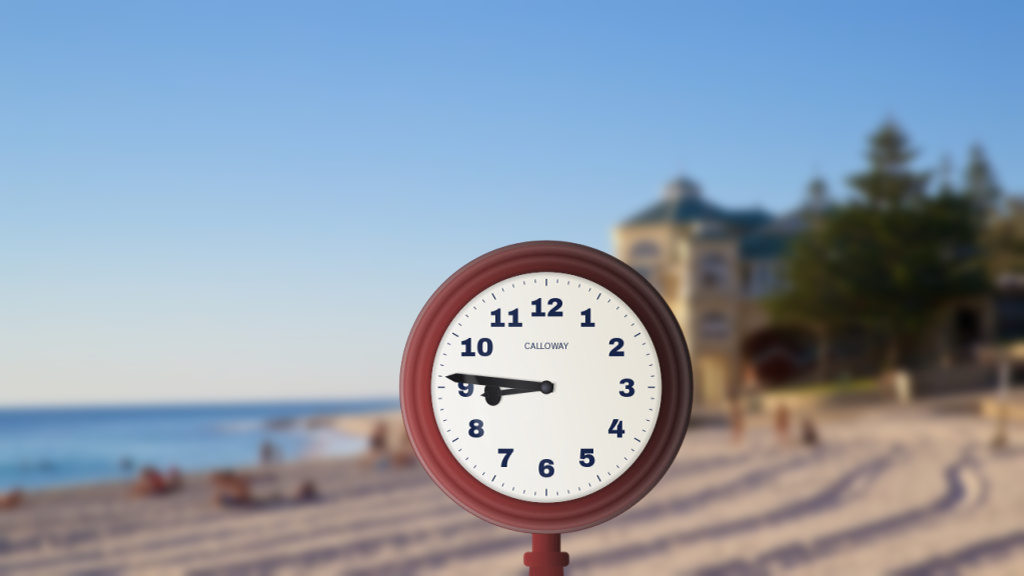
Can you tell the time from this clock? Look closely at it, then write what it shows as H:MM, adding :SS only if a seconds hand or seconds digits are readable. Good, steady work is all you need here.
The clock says 8:46
